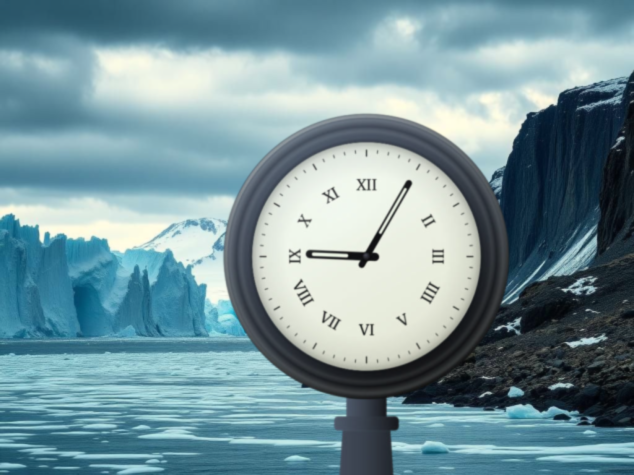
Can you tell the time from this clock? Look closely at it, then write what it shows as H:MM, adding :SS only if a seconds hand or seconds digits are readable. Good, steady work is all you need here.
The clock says 9:05
